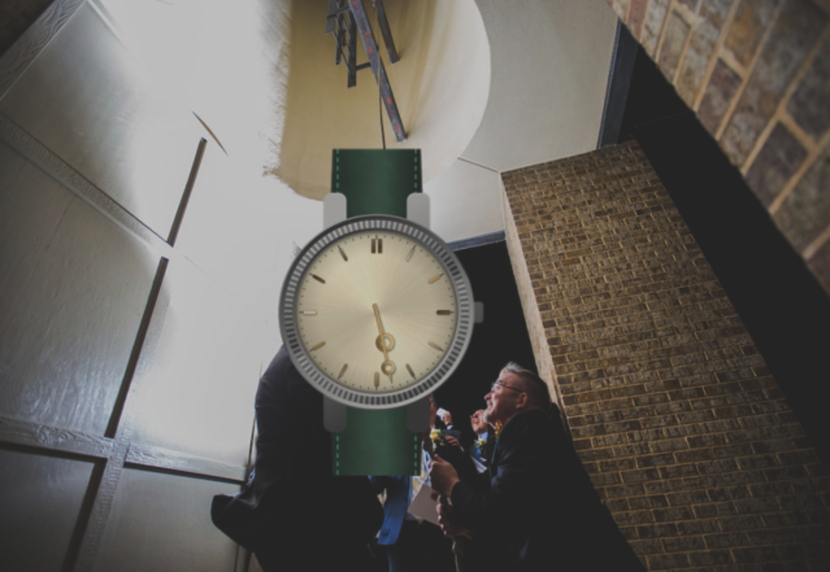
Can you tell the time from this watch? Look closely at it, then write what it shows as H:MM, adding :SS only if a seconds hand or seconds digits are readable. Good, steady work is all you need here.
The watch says 5:28
